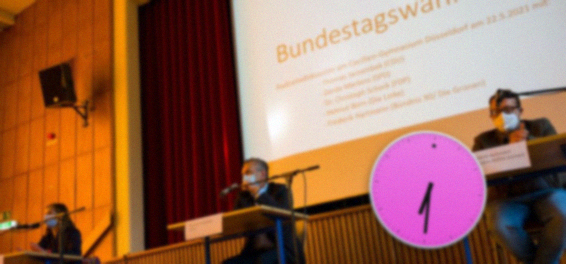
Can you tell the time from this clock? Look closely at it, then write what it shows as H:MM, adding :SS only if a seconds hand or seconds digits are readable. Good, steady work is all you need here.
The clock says 6:30
